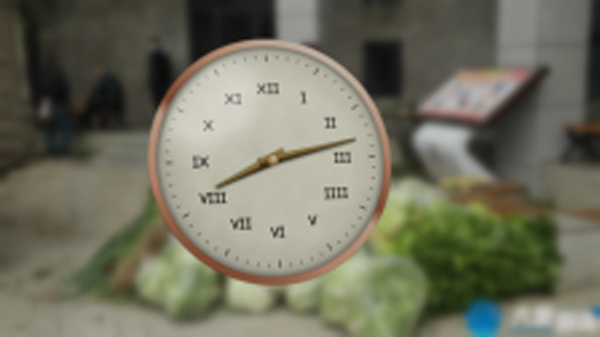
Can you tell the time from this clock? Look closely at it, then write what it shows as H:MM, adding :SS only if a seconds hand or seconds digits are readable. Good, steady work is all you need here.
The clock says 8:13
